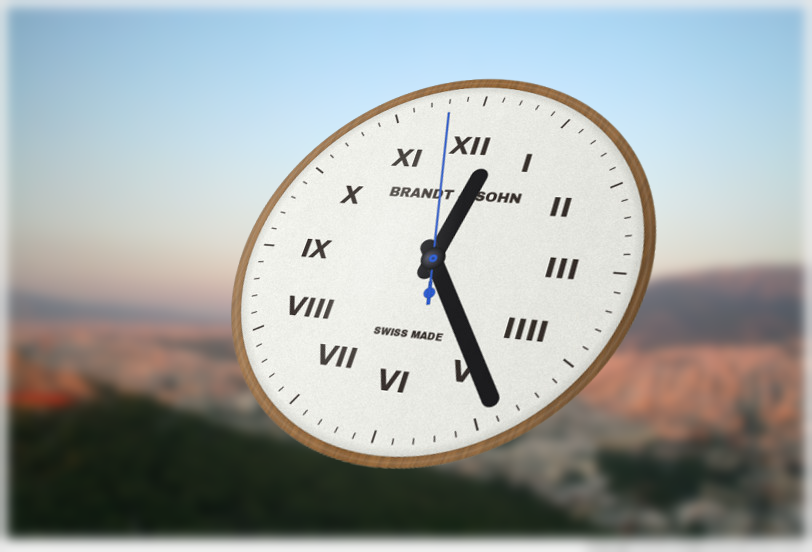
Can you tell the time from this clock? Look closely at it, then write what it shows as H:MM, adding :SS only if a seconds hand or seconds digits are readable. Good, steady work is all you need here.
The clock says 12:23:58
